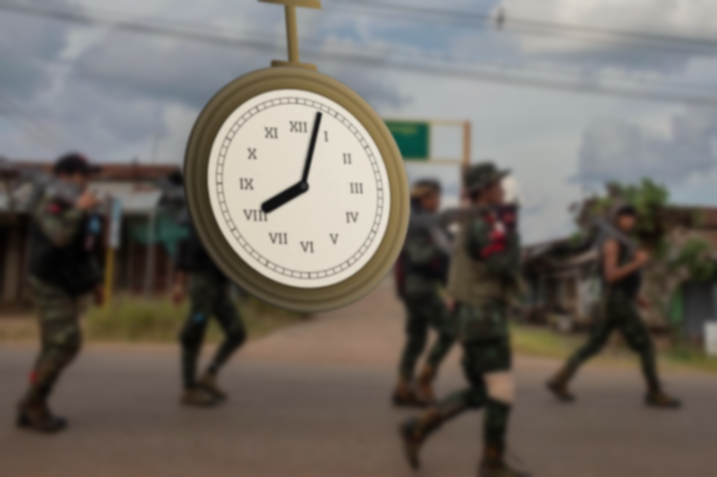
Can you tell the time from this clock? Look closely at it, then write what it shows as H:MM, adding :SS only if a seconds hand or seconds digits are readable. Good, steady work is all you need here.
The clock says 8:03
